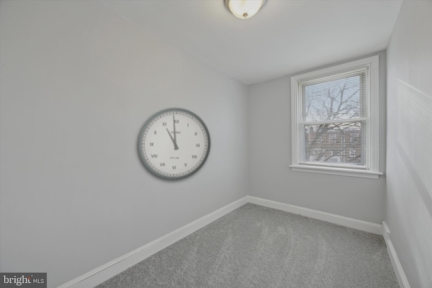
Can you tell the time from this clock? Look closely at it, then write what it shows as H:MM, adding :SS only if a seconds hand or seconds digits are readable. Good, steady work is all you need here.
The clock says 10:59
